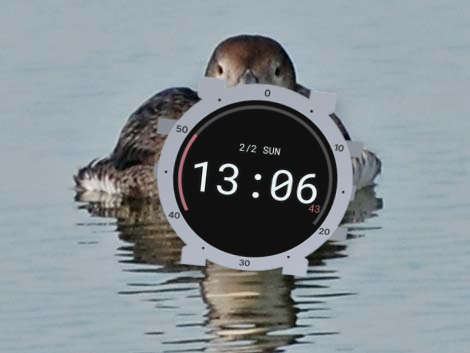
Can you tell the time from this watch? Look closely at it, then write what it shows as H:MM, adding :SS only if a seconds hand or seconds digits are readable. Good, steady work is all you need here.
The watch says 13:06:43
